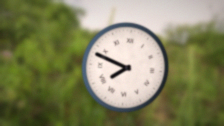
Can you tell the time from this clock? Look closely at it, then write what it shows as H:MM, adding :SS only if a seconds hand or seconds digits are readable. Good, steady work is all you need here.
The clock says 7:48
